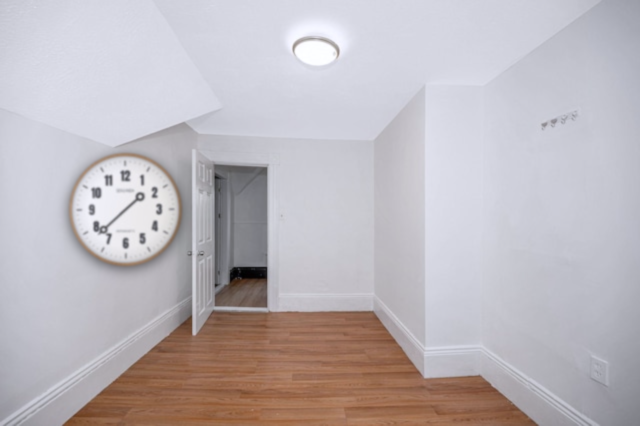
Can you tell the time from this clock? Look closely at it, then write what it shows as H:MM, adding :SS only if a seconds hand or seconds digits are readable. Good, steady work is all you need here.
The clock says 1:38
